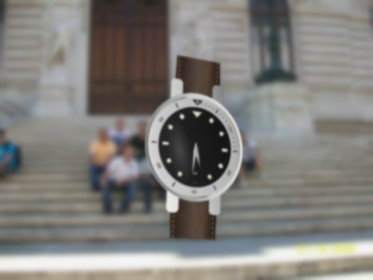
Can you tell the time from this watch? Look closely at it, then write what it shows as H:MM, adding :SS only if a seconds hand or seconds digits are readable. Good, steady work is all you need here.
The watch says 5:31
